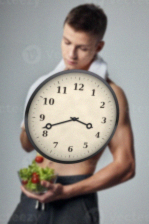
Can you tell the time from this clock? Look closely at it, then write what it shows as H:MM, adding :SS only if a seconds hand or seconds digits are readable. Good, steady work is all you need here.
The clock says 3:42
